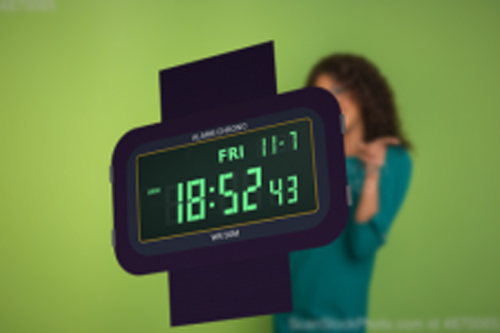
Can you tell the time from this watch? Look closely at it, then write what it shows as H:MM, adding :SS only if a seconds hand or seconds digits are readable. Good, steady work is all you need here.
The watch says 18:52:43
